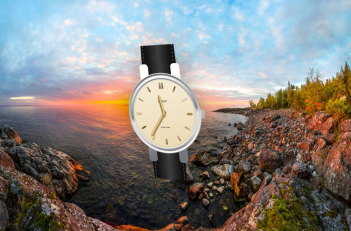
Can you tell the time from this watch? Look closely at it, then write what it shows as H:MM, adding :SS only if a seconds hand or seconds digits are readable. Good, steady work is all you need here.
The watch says 11:36
